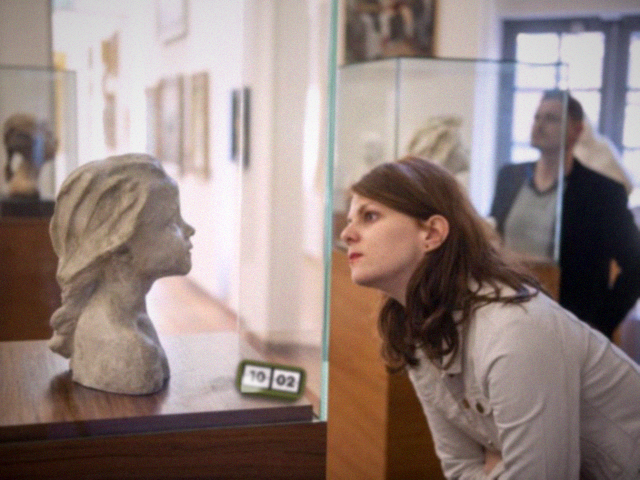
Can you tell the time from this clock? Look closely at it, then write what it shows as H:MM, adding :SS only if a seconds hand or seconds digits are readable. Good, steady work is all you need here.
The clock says 10:02
